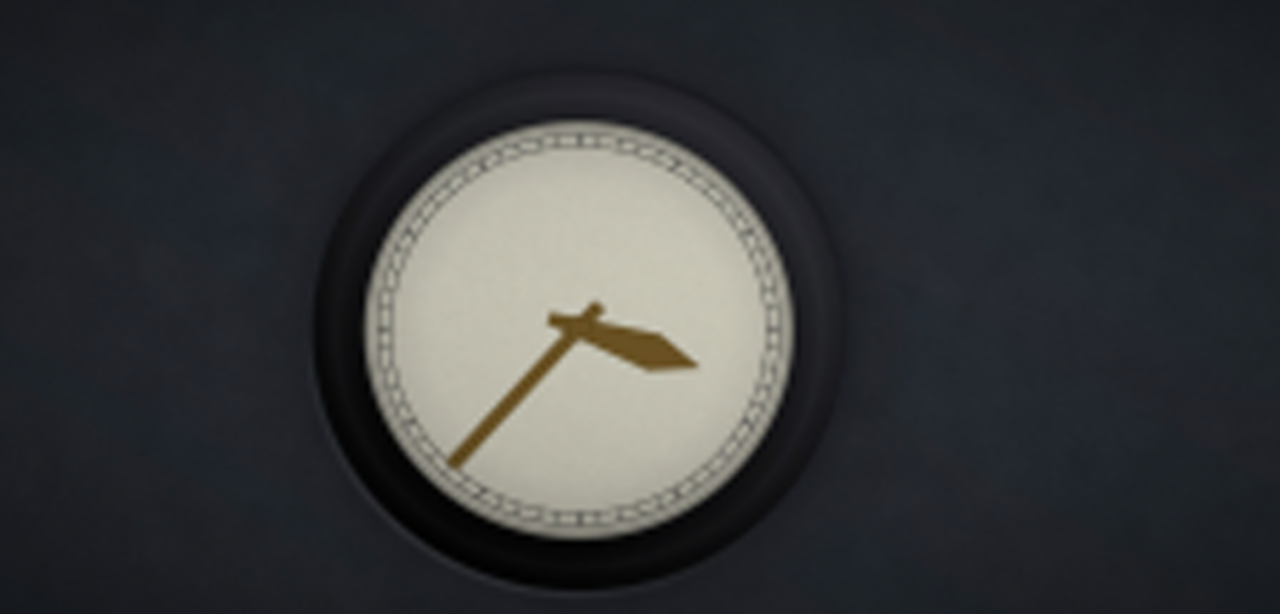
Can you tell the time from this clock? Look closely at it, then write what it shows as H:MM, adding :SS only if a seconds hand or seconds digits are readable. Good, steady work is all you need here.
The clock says 3:37
